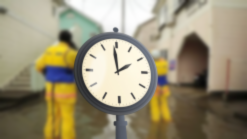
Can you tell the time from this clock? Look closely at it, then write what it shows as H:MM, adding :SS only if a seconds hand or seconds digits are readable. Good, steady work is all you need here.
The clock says 1:59
